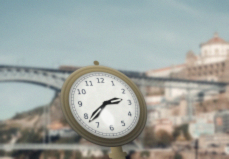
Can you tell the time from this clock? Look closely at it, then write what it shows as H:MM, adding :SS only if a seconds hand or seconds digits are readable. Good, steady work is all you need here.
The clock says 2:38
